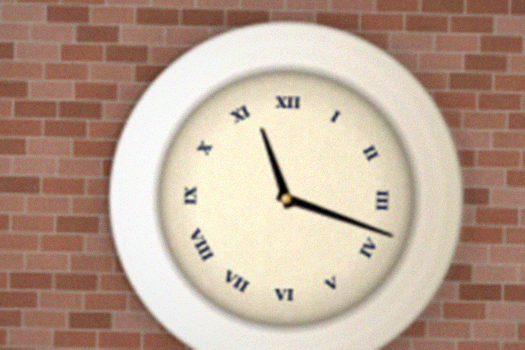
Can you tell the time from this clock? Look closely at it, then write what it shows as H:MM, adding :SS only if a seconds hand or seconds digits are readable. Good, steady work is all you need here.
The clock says 11:18
